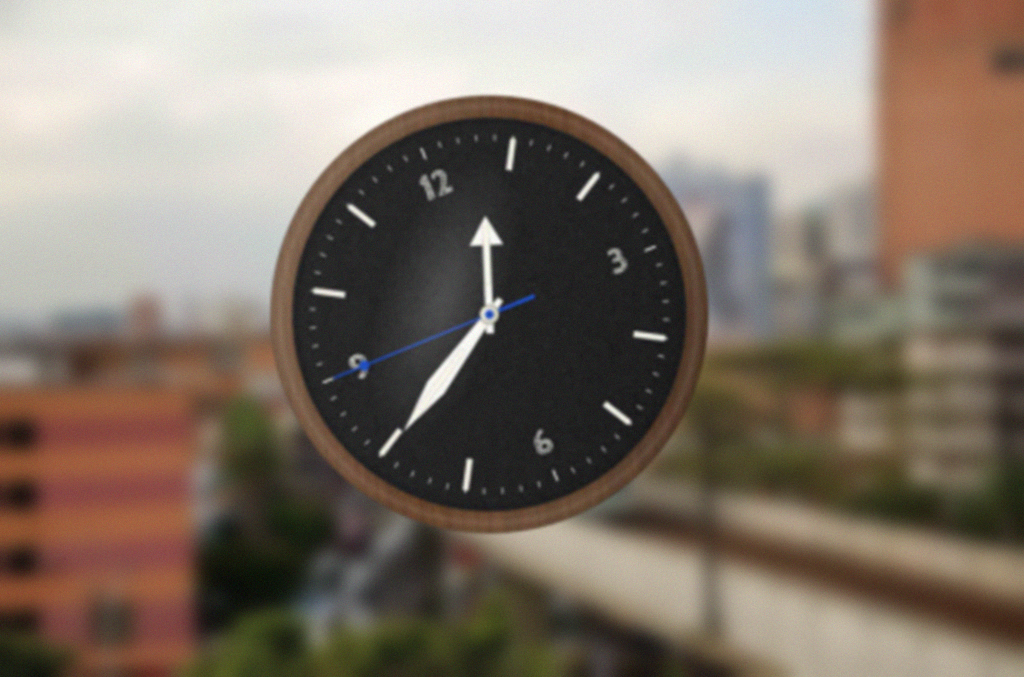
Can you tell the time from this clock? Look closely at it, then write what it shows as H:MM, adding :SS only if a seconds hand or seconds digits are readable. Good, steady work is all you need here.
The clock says 12:39:45
